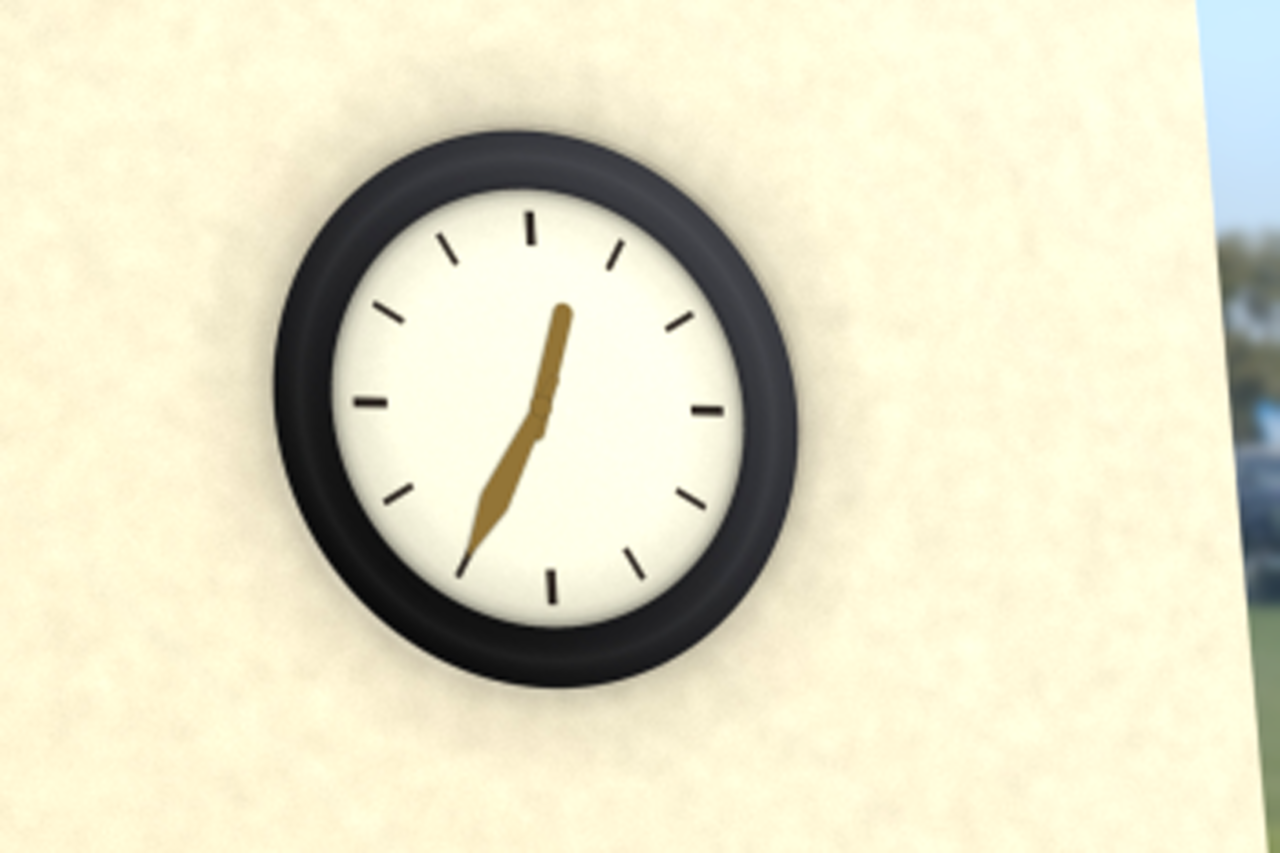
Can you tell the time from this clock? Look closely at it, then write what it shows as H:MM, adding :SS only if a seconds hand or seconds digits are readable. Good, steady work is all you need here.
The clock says 12:35
